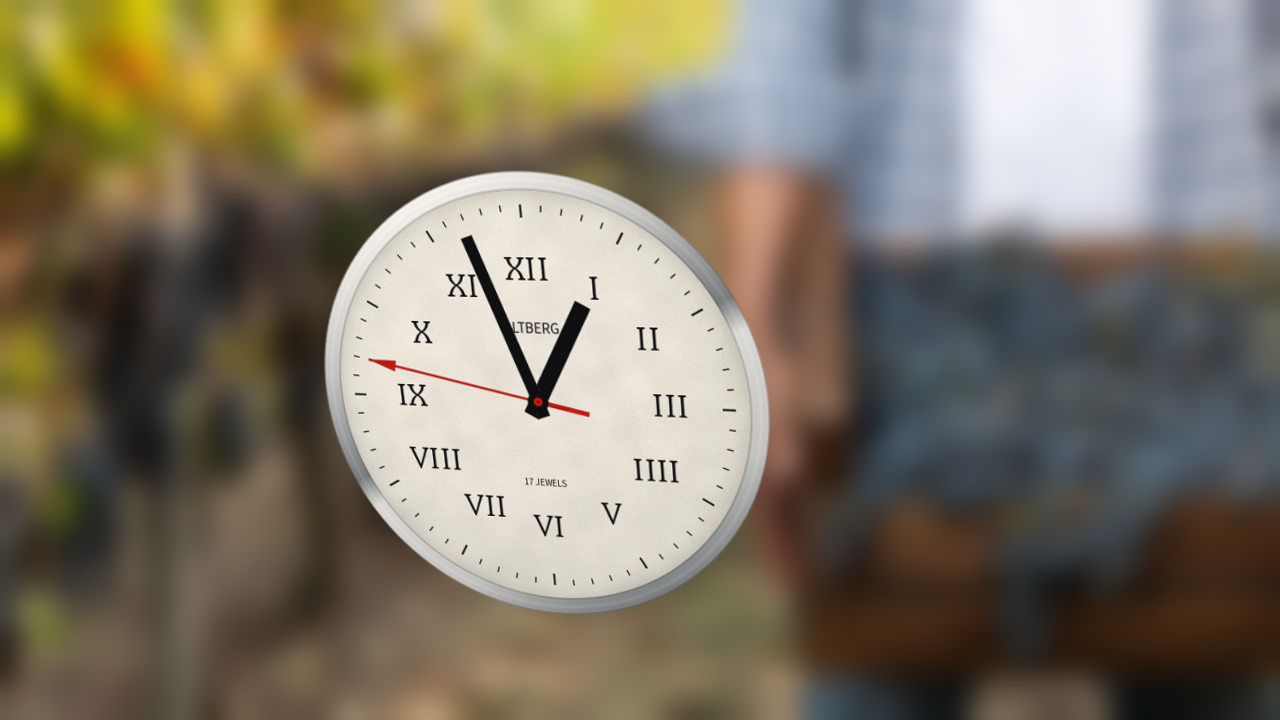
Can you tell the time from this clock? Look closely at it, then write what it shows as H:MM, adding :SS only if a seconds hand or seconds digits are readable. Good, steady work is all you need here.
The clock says 12:56:47
